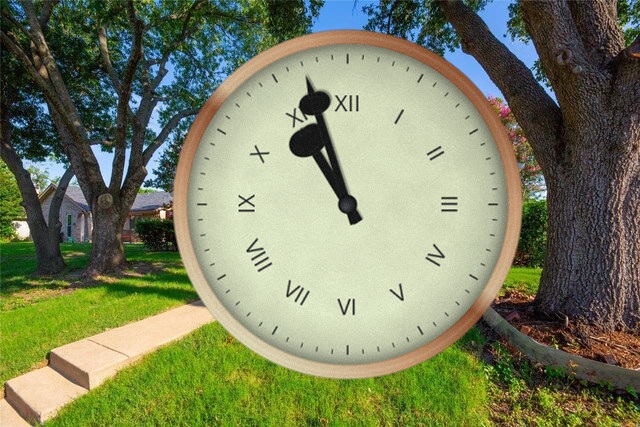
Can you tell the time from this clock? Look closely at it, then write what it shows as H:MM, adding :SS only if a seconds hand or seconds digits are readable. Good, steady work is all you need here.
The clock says 10:57
